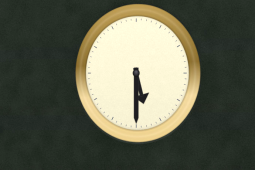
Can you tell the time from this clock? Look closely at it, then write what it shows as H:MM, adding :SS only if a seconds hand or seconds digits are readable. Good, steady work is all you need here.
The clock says 5:30
